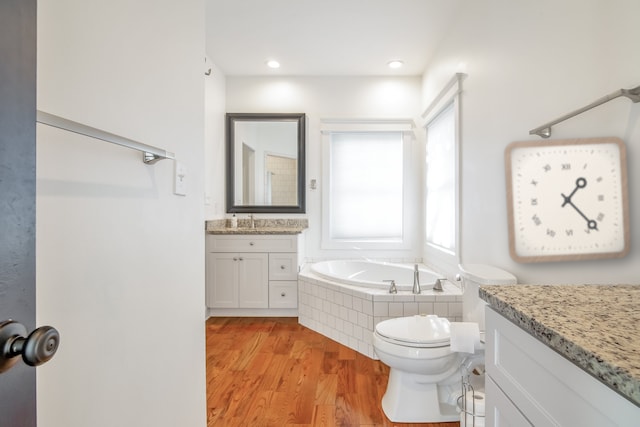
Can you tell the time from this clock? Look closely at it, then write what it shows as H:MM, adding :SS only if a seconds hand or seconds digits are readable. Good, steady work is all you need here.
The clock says 1:23
